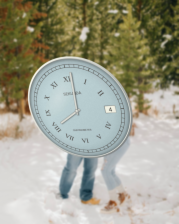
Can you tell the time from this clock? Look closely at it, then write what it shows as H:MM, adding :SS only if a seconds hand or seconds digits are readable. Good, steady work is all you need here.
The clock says 8:01
